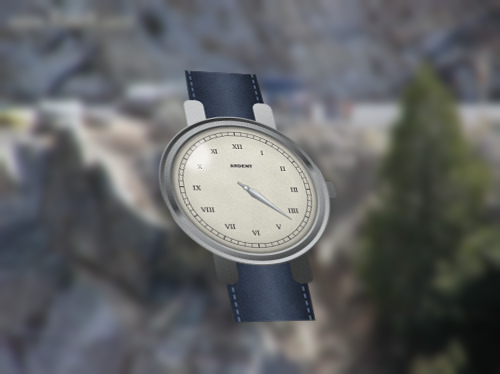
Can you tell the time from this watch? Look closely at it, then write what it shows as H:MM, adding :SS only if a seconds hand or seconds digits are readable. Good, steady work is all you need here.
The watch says 4:22
